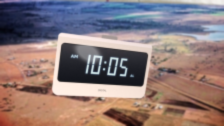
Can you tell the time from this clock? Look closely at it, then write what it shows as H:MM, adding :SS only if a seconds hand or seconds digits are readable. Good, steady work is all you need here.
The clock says 10:05
